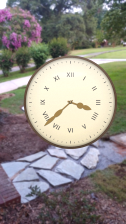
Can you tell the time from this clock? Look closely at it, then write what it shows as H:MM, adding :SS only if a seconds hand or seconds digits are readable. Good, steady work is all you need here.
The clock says 3:38
